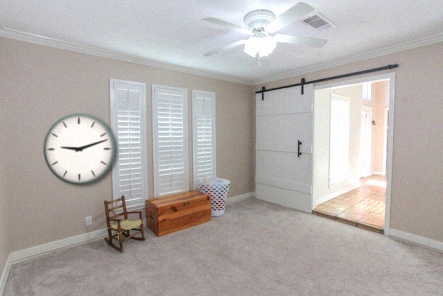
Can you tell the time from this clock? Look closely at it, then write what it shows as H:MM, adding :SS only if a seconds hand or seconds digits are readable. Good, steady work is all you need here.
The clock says 9:12
